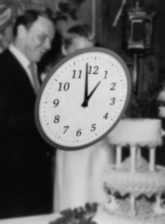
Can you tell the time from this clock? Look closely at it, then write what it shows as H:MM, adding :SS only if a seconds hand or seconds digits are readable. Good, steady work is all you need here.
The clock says 12:58
